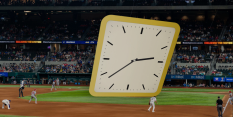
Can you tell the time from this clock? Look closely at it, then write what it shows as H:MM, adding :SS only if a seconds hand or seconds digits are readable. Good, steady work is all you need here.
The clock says 2:38
